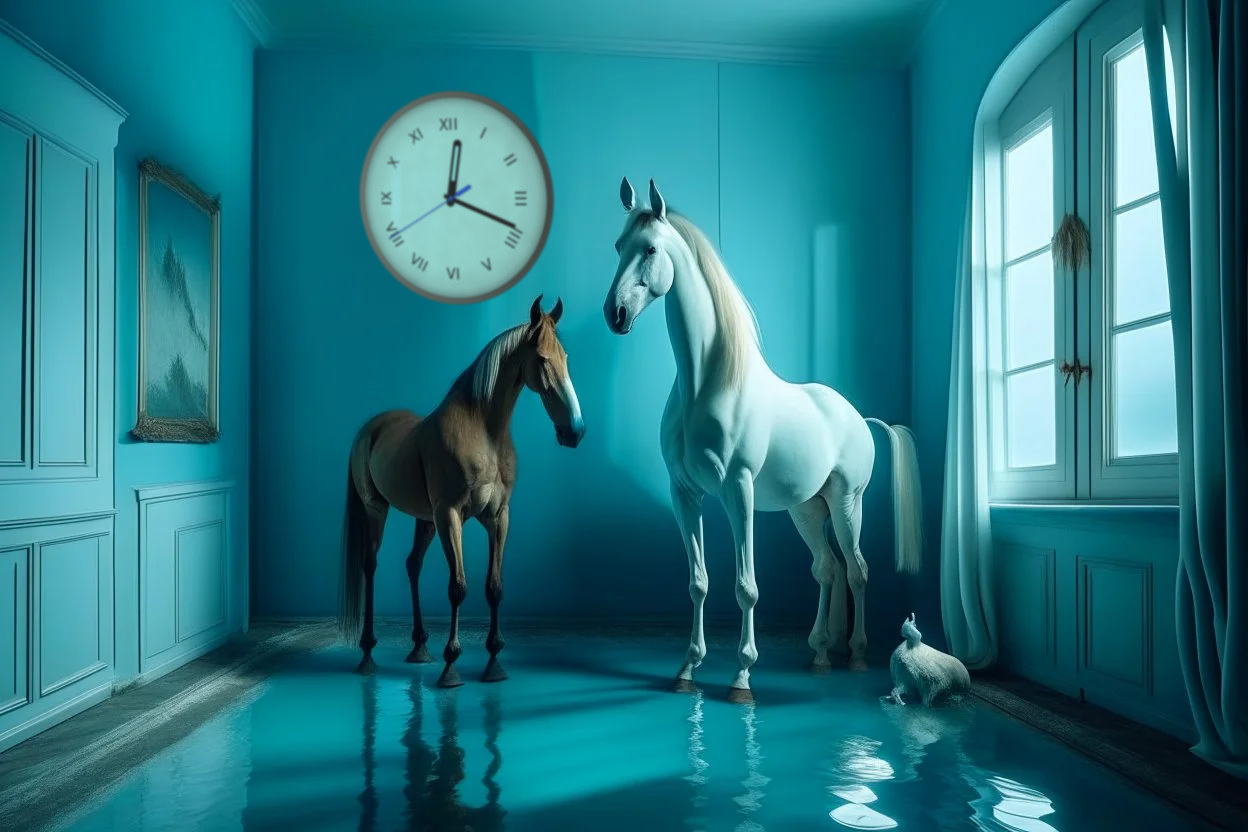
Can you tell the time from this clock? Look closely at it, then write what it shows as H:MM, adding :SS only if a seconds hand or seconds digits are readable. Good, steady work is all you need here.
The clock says 12:18:40
